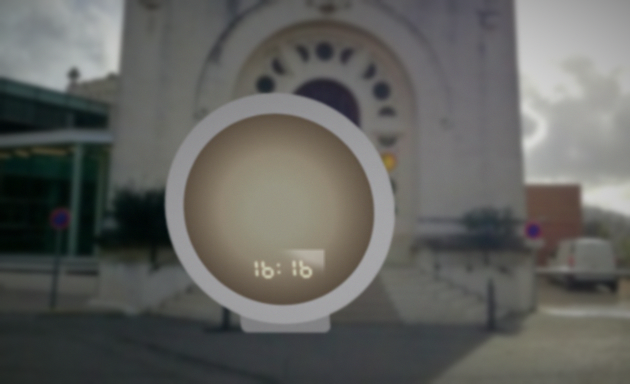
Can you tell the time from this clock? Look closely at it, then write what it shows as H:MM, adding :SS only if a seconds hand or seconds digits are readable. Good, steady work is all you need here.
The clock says 16:16
